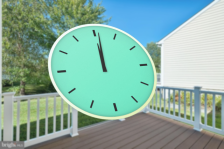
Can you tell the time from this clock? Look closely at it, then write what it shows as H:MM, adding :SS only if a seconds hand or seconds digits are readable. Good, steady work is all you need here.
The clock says 12:01
